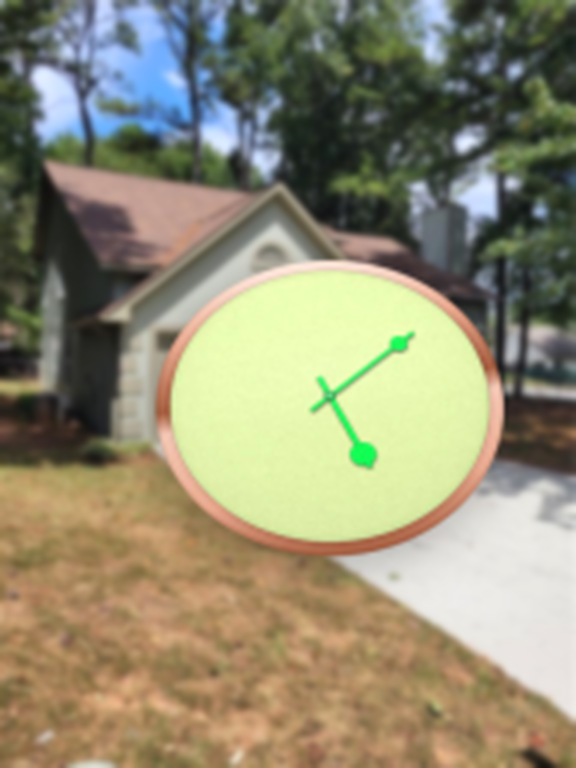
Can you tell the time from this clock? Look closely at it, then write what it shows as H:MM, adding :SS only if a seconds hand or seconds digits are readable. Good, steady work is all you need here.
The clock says 5:08
